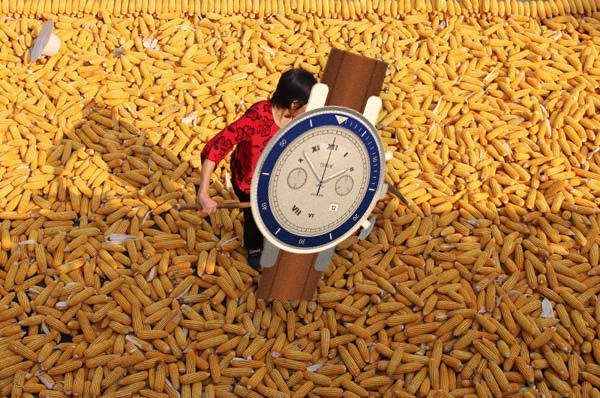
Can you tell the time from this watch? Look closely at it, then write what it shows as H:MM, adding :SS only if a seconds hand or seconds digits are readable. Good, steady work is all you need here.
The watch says 1:52
